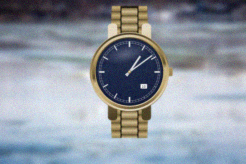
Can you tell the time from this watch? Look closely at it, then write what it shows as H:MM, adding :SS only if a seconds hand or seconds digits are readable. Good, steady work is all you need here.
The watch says 1:09
